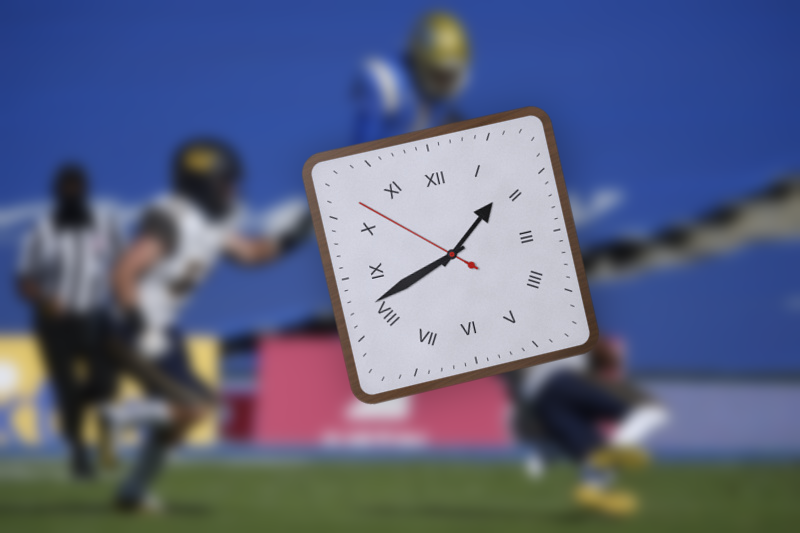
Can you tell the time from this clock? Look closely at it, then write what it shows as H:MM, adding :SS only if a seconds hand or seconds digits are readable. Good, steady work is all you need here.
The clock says 1:41:52
